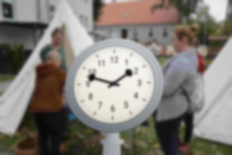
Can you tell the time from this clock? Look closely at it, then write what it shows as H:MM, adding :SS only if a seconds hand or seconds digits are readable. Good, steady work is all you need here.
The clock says 1:48
